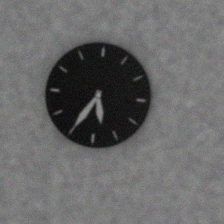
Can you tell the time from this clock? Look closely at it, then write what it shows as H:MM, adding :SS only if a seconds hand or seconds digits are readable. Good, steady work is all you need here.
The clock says 5:35
